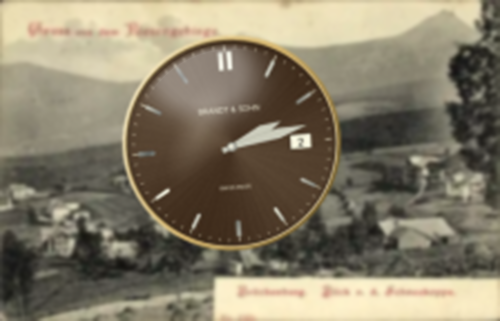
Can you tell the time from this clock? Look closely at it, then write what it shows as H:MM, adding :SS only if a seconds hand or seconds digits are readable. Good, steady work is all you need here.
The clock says 2:13
